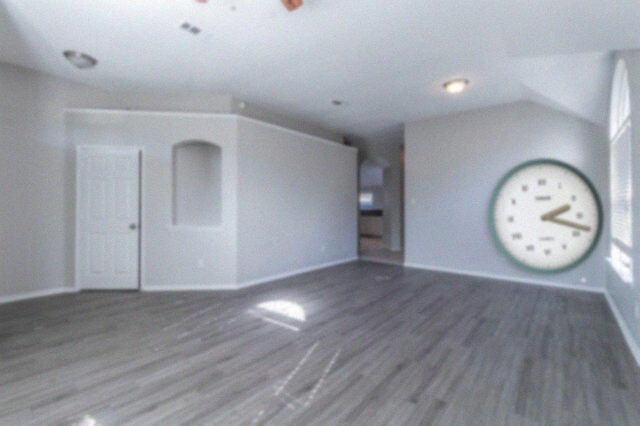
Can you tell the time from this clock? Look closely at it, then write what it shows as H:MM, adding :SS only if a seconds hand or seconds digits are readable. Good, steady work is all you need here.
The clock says 2:18
